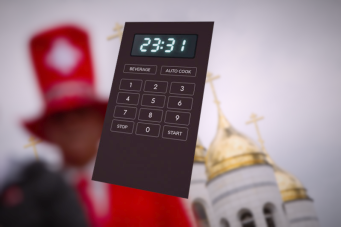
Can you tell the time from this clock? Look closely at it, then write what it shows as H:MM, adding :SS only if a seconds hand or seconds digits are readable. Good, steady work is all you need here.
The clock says 23:31
